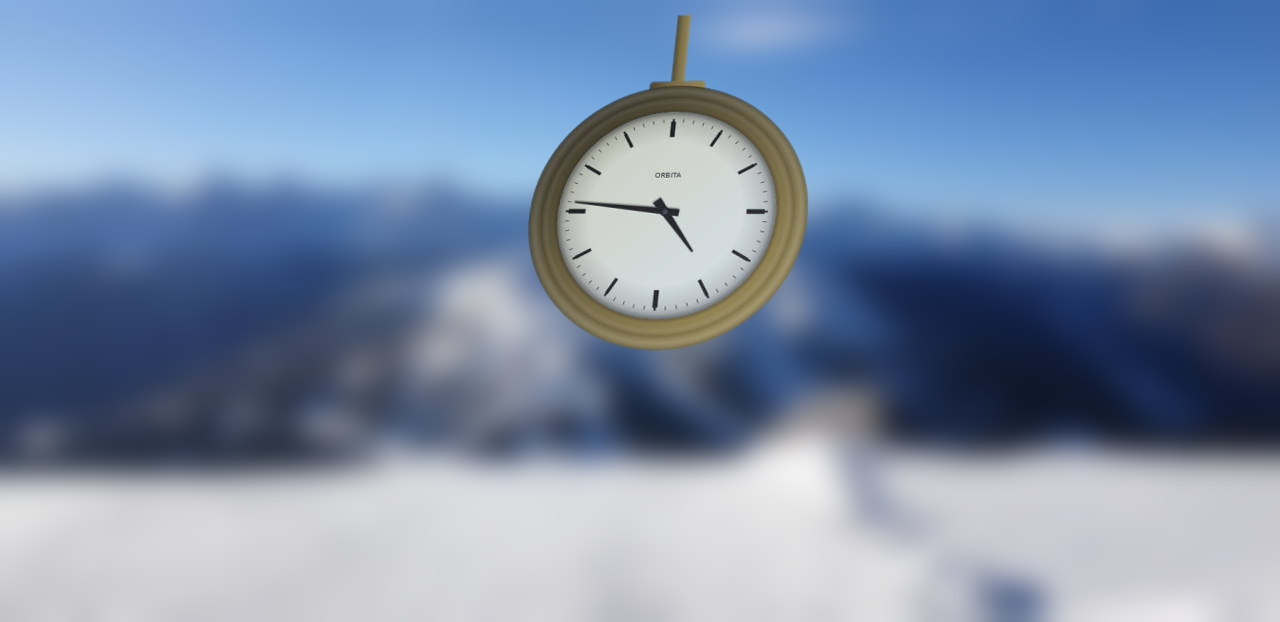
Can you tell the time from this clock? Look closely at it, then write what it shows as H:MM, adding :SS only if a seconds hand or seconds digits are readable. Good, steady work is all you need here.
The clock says 4:46
